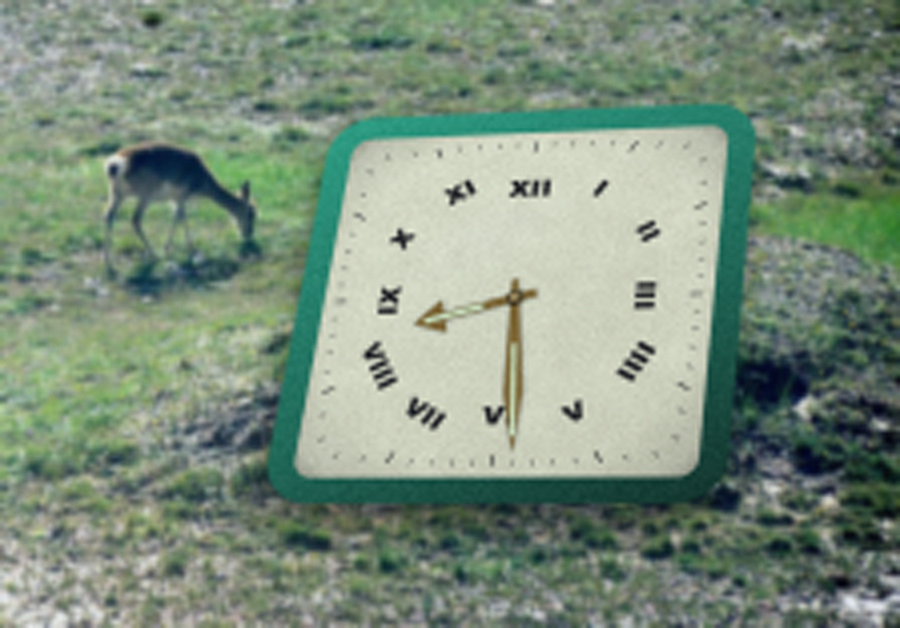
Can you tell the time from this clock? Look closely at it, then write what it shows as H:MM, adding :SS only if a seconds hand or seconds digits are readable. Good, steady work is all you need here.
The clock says 8:29
